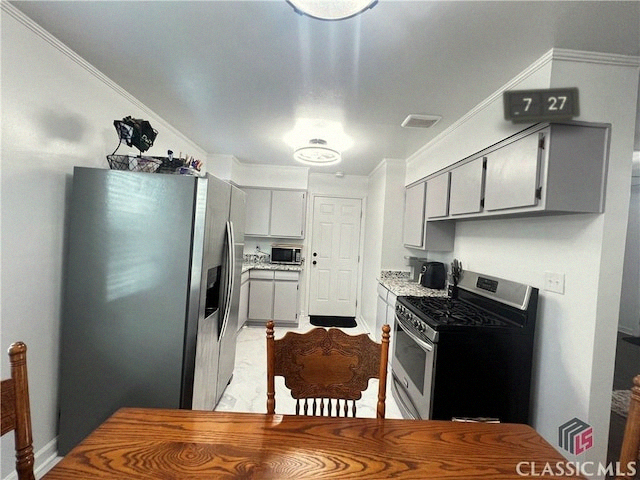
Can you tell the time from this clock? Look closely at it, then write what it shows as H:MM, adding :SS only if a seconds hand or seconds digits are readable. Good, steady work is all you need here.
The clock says 7:27
